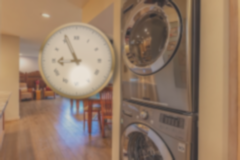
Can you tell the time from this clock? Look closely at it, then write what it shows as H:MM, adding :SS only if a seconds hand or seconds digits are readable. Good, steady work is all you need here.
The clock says 8:56
